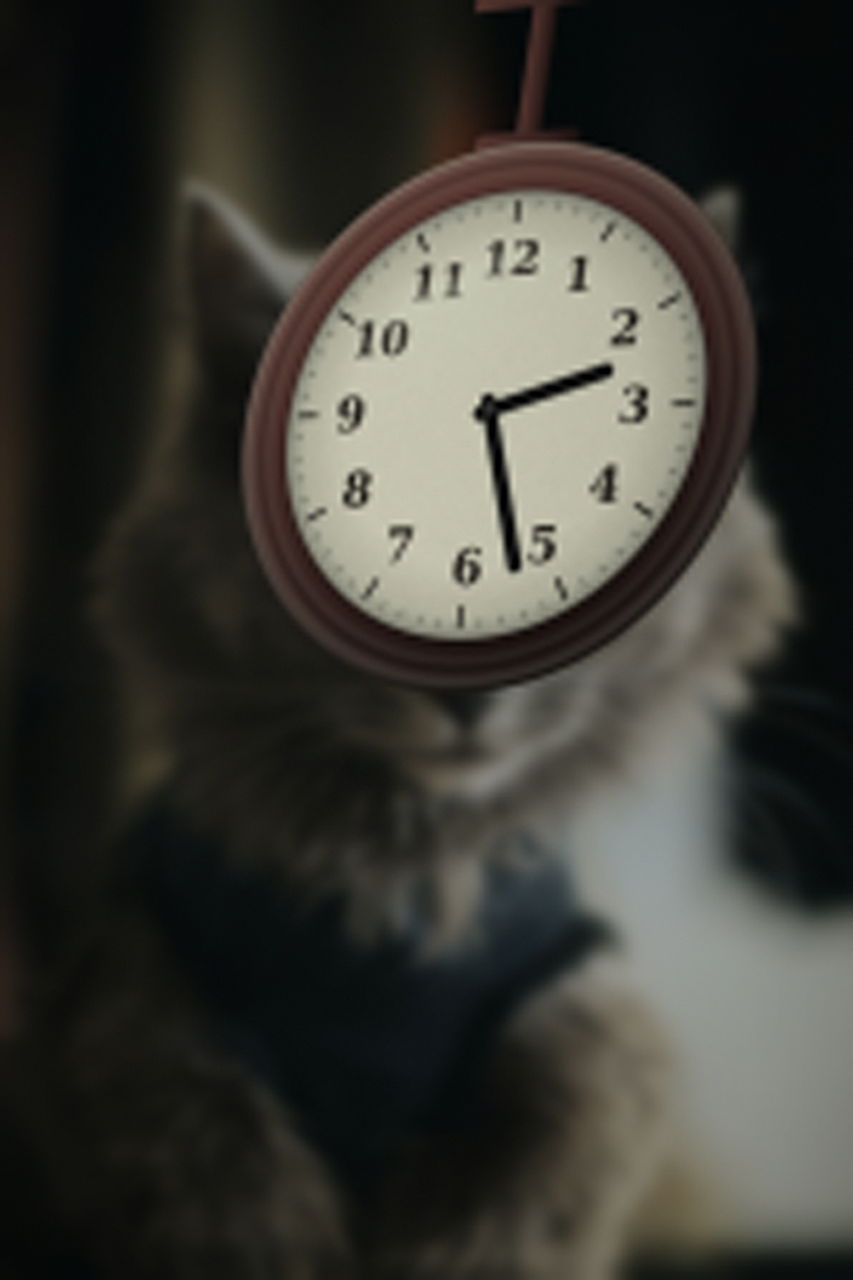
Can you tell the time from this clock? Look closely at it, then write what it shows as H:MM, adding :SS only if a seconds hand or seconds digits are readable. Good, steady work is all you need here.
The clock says 2:27
